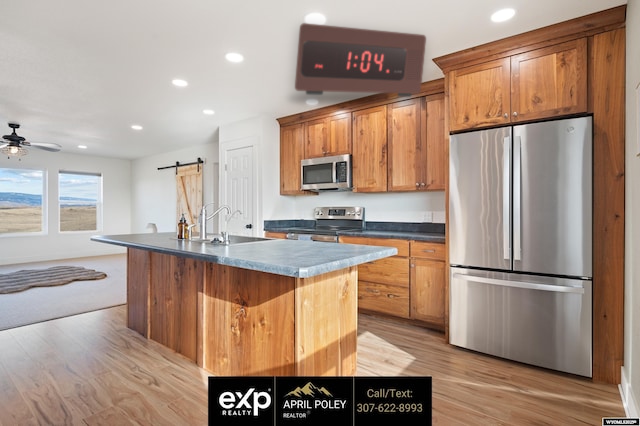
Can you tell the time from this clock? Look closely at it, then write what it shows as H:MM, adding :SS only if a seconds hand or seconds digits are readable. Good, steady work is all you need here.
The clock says 1:04
